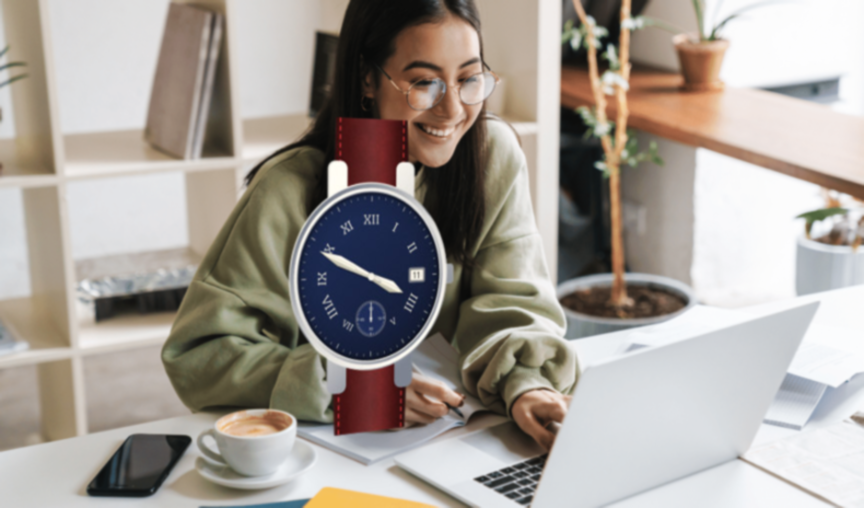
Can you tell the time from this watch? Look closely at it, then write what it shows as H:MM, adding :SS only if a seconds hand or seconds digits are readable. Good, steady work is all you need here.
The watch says 3:49
